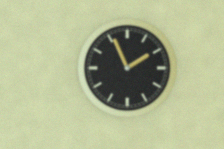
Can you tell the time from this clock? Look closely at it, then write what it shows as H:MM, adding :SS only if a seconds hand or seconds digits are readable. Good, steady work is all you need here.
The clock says 1:56
